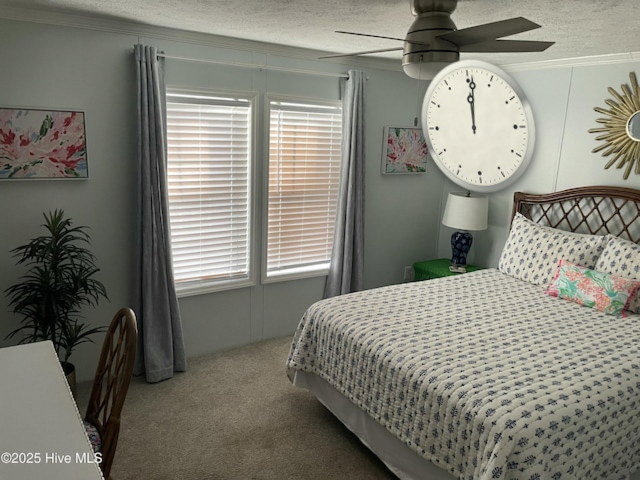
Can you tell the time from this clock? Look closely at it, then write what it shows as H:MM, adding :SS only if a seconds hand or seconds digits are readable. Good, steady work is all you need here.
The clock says 12:01
